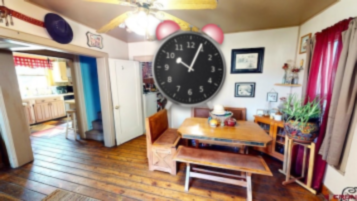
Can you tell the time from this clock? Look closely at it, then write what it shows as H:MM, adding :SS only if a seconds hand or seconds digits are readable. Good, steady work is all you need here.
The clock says 10:04
